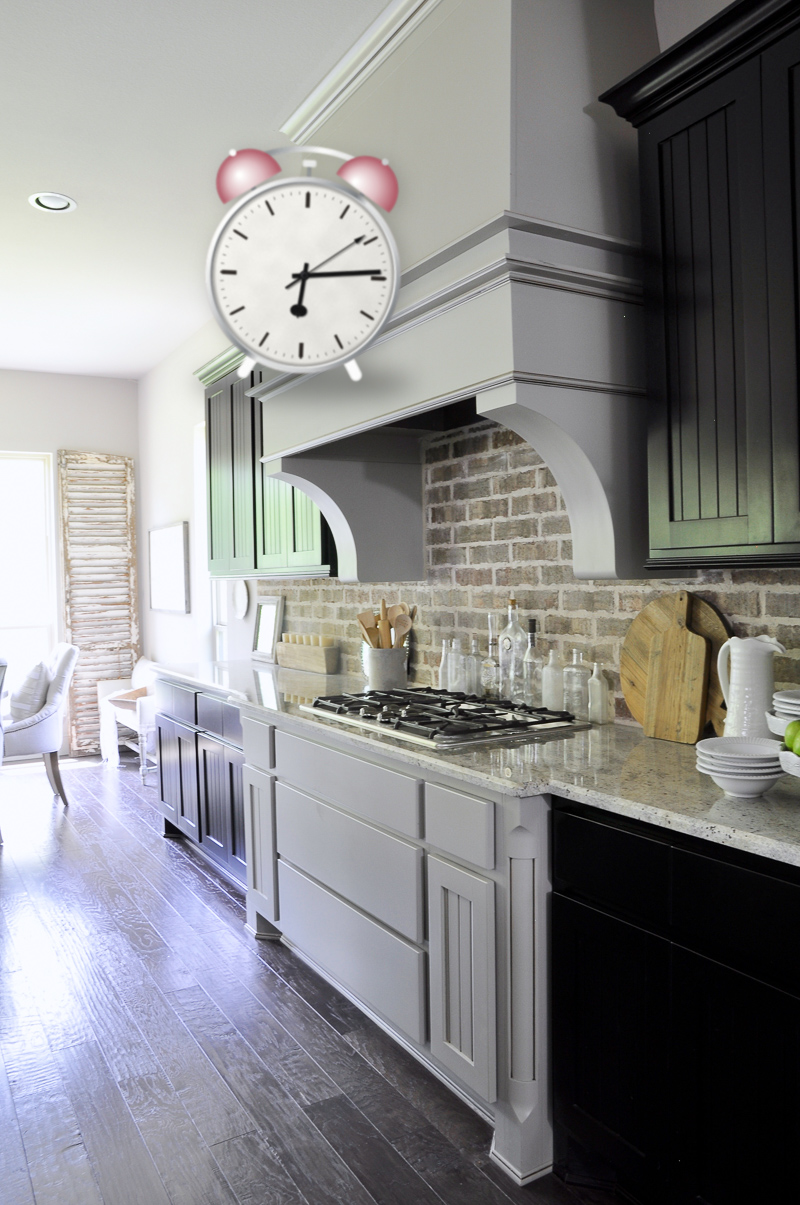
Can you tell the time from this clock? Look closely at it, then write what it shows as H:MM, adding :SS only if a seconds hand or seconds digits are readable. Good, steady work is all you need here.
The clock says 6:14:09
